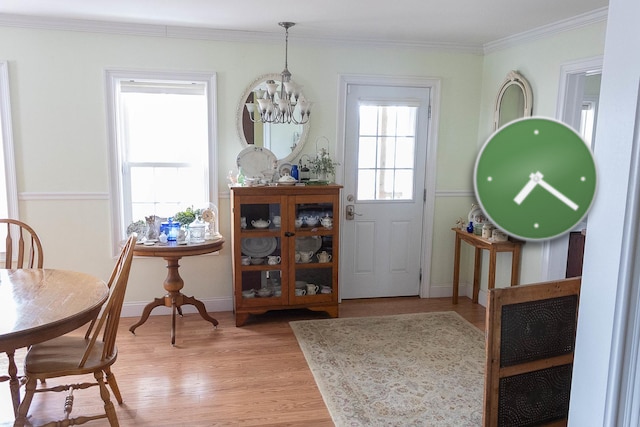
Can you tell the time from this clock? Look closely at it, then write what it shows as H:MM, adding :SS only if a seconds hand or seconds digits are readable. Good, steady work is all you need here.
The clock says 7:21
